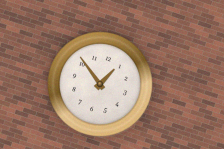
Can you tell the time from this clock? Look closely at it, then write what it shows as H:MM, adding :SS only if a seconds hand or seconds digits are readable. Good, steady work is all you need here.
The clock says 12:51
